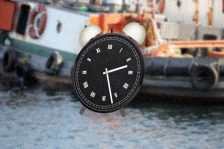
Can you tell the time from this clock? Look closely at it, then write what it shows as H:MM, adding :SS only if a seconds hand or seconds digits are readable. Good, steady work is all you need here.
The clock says 2:27
